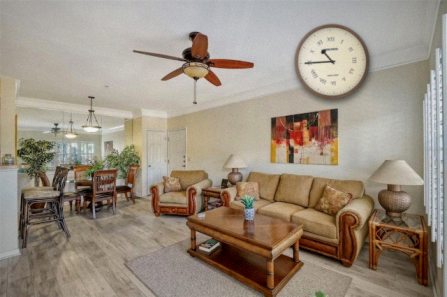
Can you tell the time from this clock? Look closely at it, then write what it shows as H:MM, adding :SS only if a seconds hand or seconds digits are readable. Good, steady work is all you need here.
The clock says 10:45
